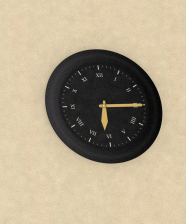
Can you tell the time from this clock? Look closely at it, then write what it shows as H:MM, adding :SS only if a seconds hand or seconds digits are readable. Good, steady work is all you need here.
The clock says 6:15
